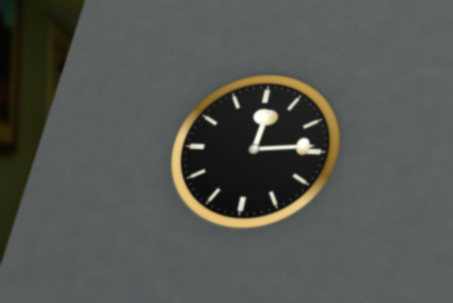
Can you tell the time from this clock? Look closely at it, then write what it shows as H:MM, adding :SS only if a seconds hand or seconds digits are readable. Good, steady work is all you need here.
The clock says 12:14
